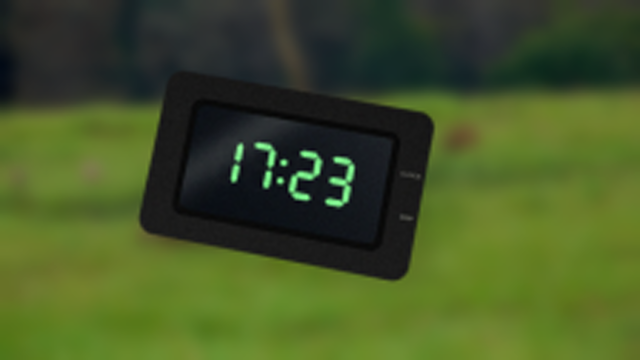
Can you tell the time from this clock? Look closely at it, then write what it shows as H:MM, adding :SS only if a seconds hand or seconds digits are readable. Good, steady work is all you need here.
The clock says 17:23
